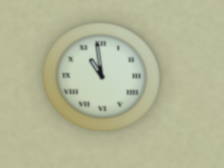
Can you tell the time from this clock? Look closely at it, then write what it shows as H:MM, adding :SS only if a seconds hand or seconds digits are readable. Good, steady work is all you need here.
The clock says 10:59
